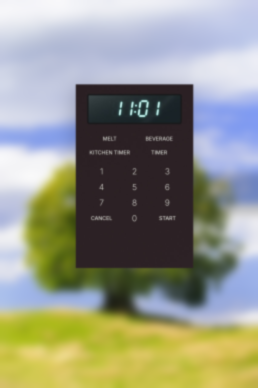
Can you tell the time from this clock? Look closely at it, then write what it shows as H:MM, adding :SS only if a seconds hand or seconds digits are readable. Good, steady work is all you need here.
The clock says 11:01
